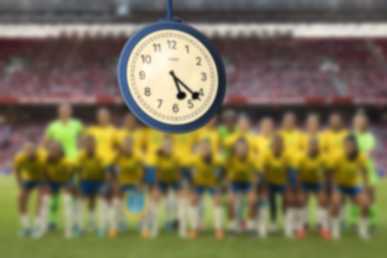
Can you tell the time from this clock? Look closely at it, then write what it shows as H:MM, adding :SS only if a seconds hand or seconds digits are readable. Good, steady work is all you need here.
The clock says 5:22
